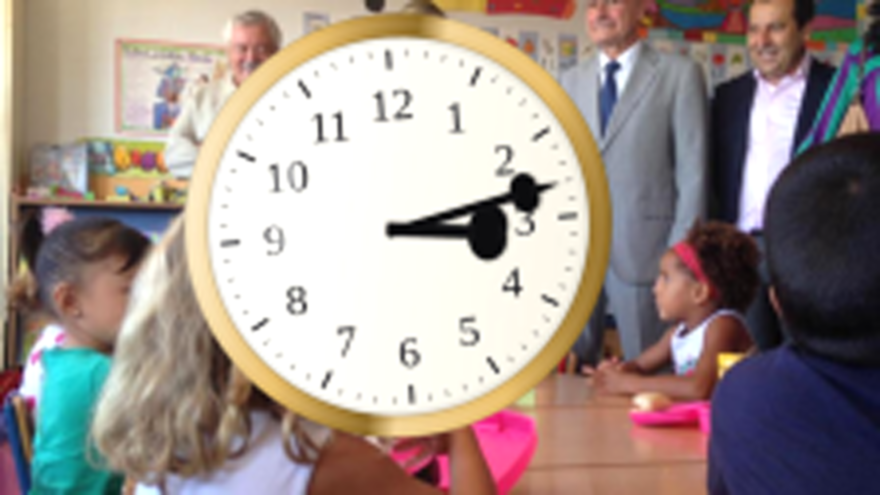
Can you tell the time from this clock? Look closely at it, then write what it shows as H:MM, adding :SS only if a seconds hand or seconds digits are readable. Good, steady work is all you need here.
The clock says 3:13
